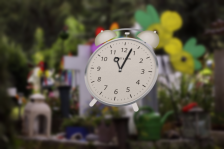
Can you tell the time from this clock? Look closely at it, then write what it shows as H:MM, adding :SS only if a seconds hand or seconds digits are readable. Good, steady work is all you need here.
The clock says 11:03
